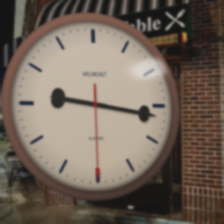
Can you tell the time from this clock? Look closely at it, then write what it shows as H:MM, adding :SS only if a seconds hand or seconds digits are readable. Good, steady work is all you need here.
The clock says 9:16:30
